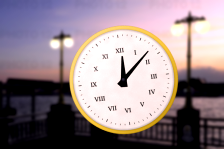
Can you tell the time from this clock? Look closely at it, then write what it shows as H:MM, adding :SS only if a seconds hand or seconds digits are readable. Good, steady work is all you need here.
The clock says 12:08
